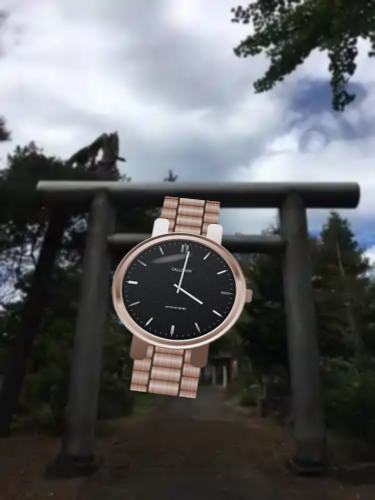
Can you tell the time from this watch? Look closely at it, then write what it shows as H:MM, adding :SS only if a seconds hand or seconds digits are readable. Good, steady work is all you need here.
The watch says 4:01
